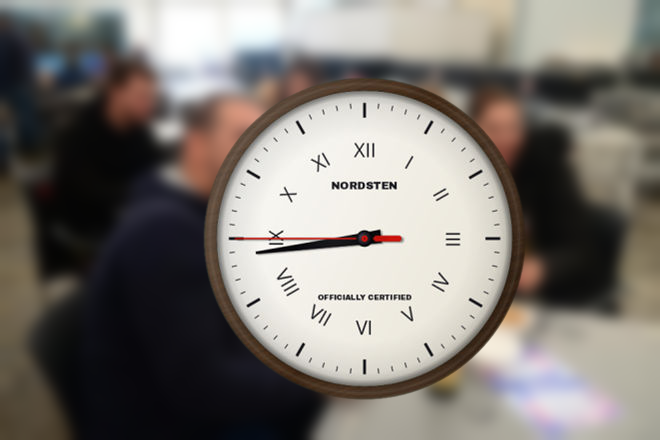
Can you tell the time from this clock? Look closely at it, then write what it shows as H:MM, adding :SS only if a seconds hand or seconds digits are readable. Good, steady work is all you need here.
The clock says 8:43:45
